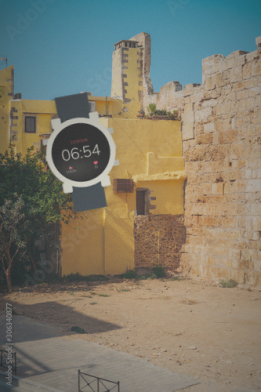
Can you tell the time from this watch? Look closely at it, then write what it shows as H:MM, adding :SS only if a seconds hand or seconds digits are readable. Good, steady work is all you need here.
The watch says 6:54
